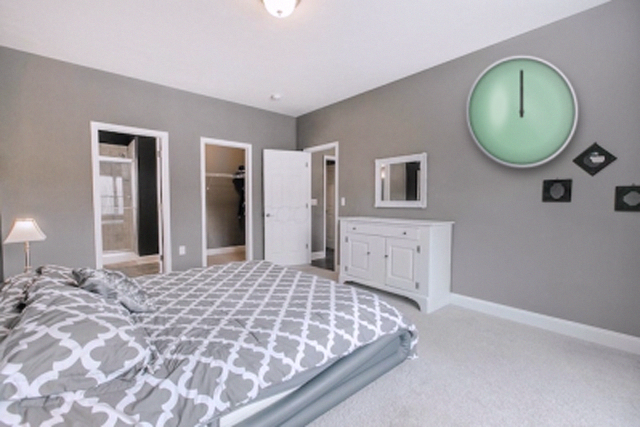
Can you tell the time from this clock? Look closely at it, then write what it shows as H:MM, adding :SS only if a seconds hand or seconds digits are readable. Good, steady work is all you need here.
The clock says 12:00
